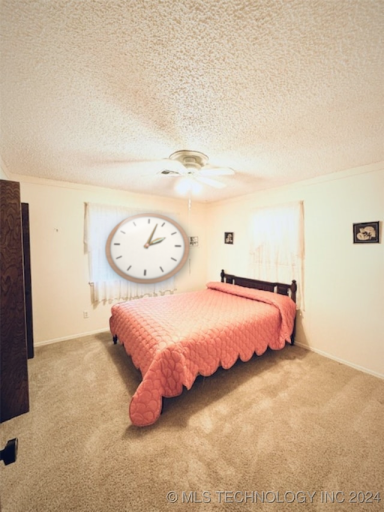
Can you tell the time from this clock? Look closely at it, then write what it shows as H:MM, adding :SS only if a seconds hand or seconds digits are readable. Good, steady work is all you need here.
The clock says 2:03
